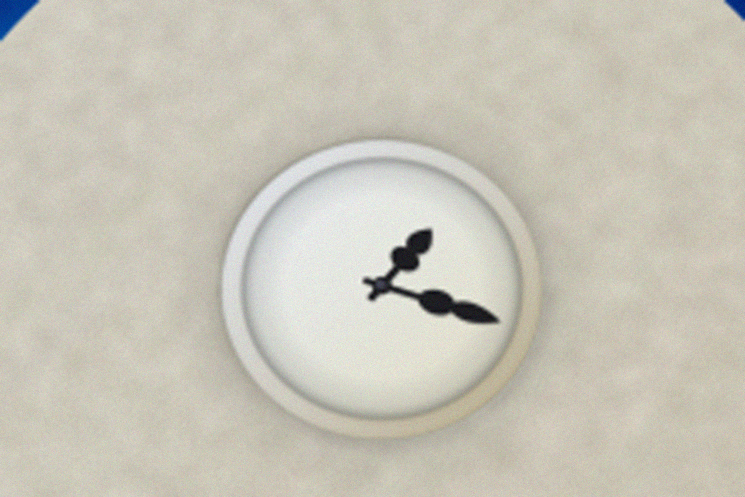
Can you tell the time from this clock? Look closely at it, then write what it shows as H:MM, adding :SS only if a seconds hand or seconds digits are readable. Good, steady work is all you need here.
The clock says 1:18
